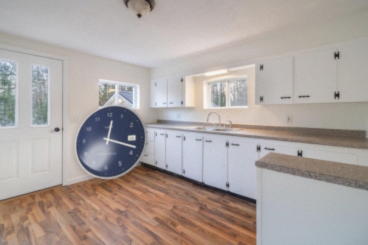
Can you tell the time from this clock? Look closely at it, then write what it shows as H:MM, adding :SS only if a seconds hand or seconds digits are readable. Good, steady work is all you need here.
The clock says 12:18
